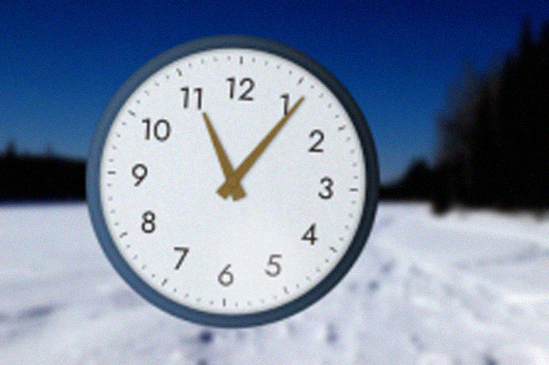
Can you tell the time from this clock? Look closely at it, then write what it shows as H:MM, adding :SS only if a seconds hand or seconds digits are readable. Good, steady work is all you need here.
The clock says 11:06
